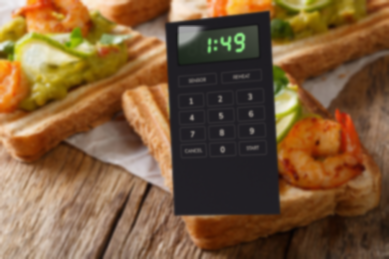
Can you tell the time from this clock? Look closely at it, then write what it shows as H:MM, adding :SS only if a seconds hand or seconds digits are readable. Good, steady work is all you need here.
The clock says 1:49
